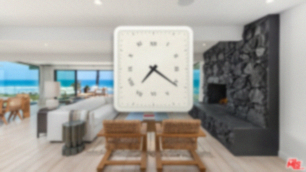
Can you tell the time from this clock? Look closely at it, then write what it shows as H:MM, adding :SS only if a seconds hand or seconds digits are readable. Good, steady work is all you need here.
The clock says 7:21
